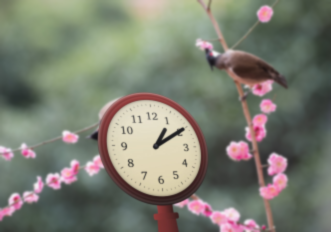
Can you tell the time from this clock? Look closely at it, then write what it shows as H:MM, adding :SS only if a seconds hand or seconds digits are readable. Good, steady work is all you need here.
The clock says 1:10
